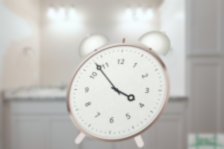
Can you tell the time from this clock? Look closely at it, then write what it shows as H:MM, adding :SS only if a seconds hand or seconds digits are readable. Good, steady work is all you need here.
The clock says 3:53
